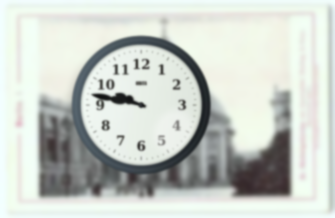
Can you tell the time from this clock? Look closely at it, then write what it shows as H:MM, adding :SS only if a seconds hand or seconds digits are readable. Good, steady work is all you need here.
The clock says 9:47
